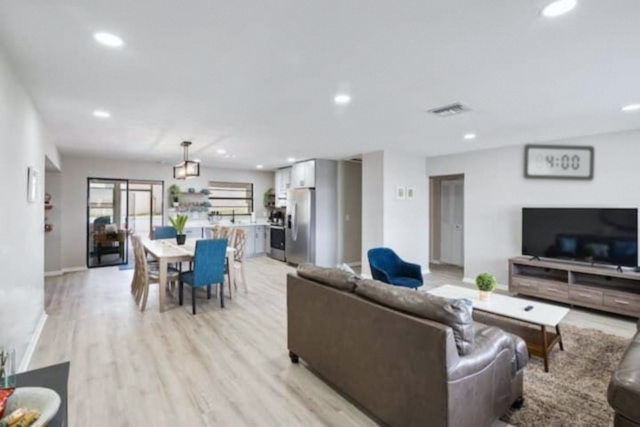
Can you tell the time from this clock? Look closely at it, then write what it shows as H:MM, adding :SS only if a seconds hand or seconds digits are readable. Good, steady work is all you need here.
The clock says 4:00
